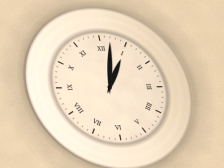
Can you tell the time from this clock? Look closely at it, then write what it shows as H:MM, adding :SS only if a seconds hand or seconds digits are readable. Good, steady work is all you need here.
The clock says 1:02
